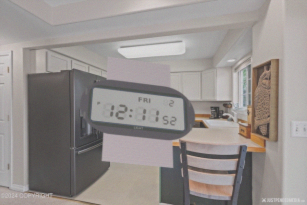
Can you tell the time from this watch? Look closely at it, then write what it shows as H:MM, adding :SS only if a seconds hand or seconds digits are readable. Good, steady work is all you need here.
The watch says 12:11:52
